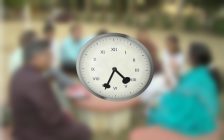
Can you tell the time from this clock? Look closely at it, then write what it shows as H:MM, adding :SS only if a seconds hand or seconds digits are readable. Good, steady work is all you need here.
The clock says 4:34
